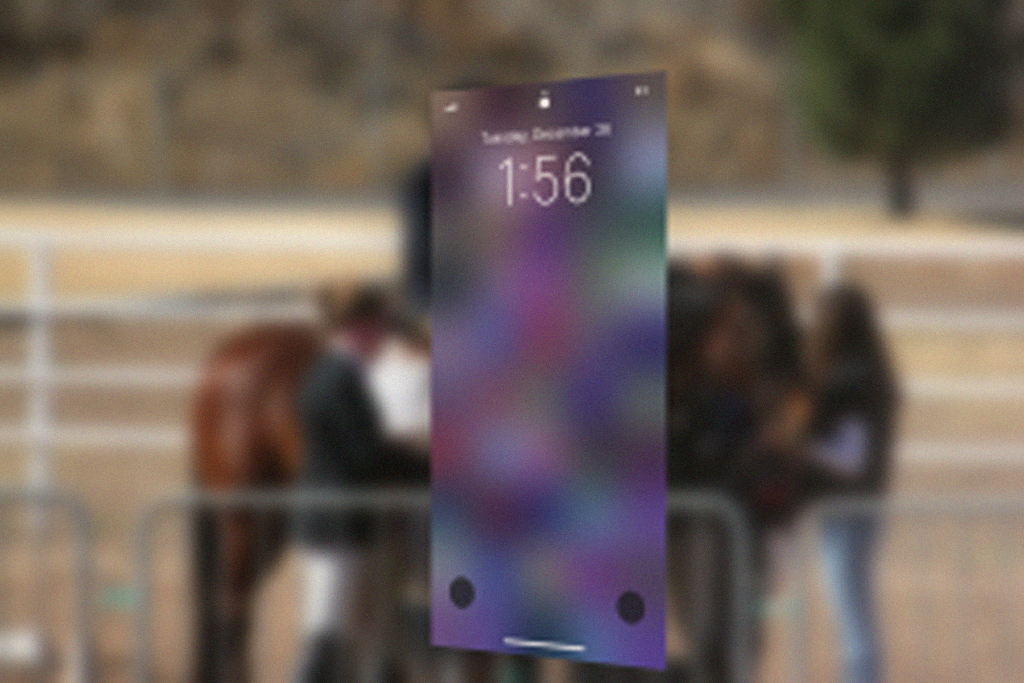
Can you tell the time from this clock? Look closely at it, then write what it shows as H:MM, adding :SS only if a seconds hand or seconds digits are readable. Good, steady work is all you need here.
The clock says 1:56
